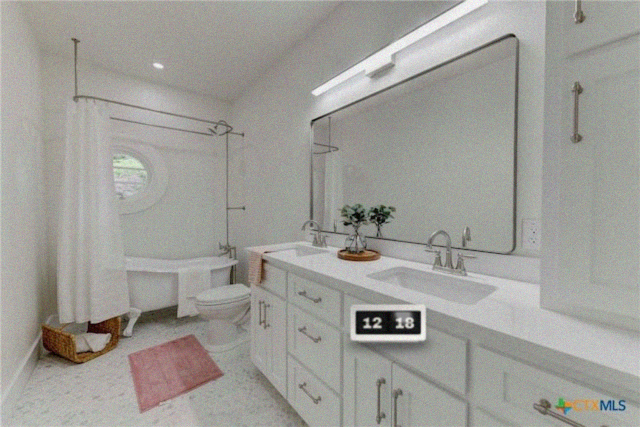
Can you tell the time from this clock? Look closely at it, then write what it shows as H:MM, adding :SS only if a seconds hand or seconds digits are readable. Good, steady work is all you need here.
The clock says 12:18
